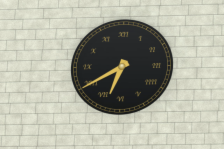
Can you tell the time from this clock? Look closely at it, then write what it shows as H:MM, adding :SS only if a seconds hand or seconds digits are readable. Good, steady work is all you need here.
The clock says 6:40
